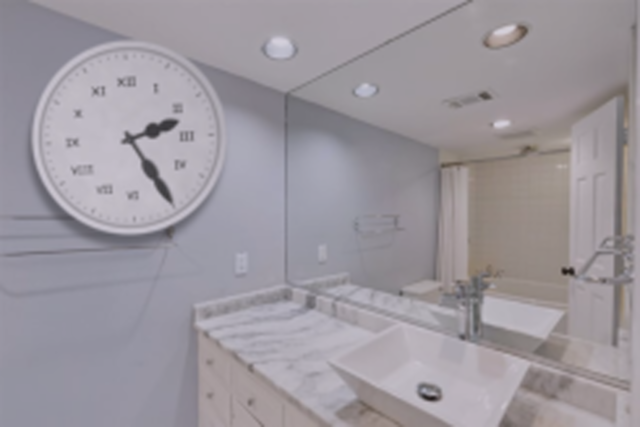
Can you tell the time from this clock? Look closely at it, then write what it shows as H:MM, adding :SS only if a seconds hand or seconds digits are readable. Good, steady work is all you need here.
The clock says 2:25
